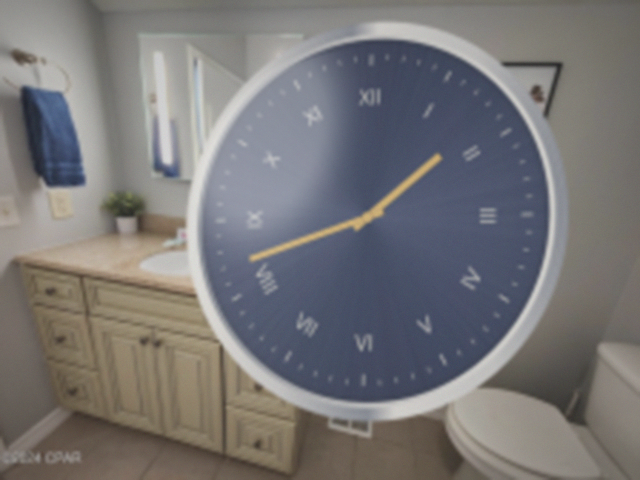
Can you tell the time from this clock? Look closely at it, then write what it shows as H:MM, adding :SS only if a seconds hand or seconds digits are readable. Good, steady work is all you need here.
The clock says 1:42
